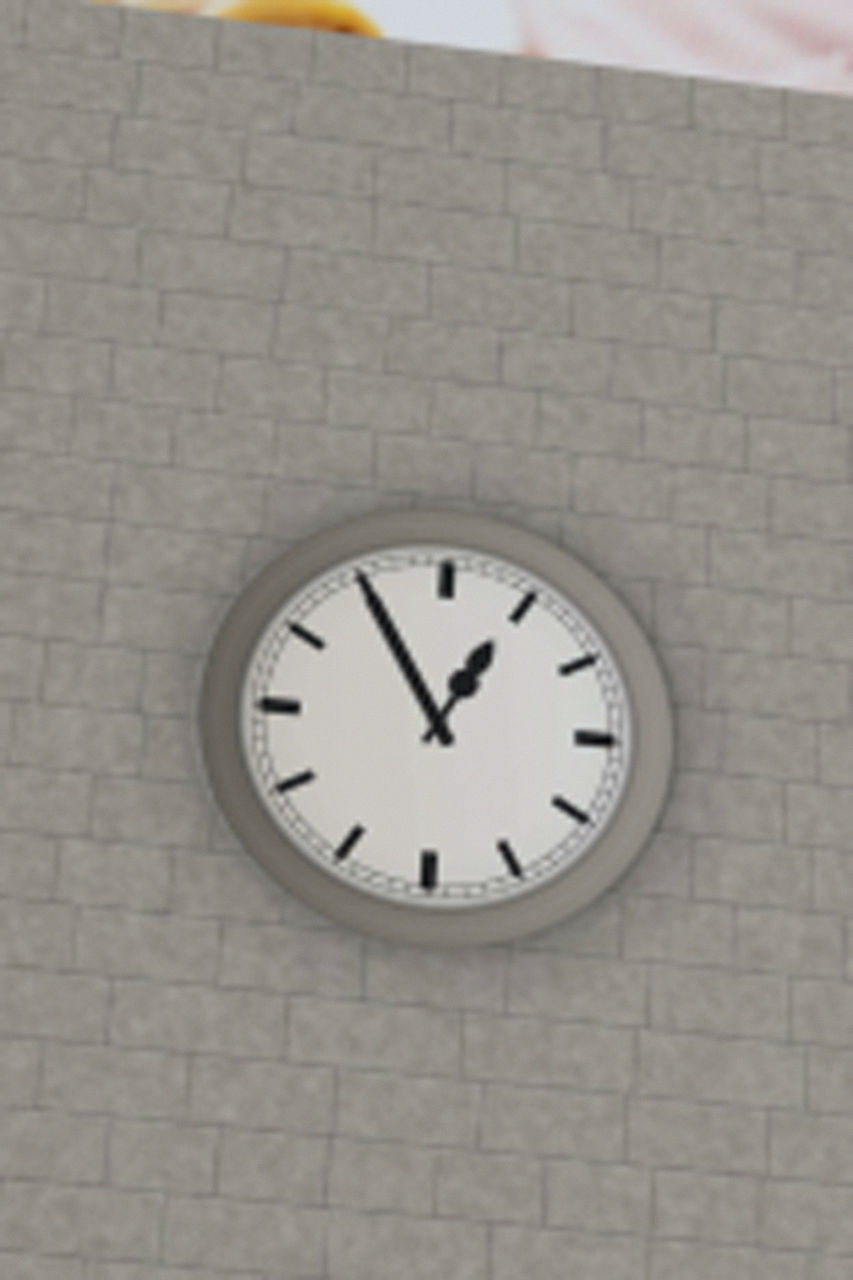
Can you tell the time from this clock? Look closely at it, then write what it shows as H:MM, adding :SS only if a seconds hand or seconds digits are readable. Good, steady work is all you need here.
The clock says 12:55
